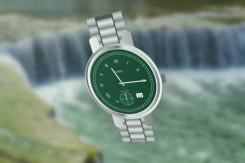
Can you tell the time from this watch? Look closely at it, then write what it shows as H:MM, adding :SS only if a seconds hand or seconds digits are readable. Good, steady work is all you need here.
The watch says 11:15
